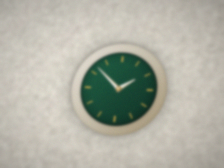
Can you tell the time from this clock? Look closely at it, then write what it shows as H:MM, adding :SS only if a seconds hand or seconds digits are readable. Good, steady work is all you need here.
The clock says 1:52
